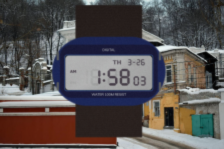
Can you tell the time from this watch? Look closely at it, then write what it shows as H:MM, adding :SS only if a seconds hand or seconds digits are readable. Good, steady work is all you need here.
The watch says 1:58:03
